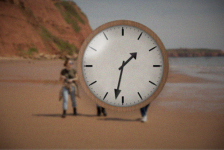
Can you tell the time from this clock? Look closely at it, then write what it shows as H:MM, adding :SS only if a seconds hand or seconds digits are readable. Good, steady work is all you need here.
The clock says 1:32
